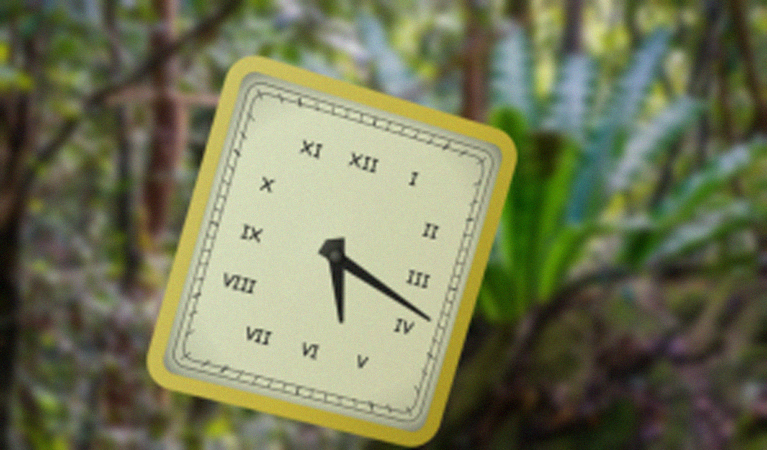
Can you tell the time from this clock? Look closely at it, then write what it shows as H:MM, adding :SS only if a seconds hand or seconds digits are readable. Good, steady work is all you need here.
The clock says 5:18
